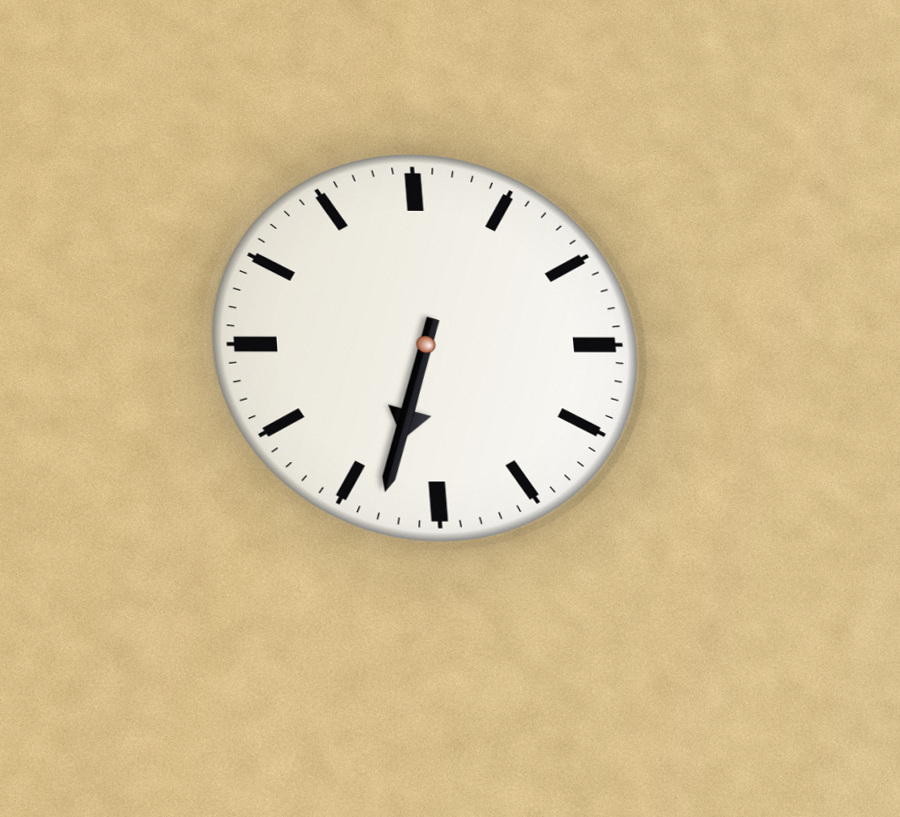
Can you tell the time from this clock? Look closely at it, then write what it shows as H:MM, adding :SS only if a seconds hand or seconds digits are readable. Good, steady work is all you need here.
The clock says 6:33
